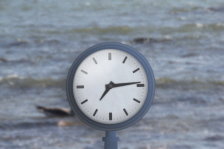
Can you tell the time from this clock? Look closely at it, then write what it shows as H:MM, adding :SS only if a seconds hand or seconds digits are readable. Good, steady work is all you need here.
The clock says 7:14
